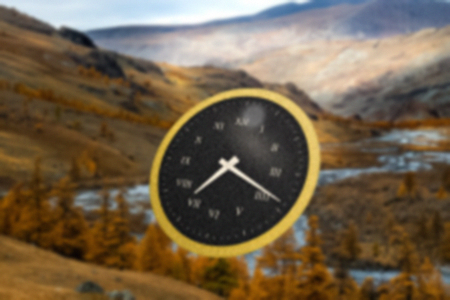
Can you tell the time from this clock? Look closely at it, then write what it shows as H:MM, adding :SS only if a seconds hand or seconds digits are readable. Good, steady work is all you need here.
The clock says 7:19
